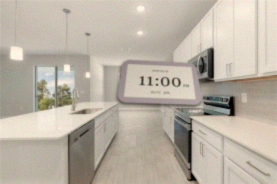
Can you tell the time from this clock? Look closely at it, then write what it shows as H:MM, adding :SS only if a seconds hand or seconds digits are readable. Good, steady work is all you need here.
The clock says 11:00
